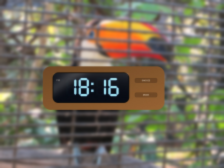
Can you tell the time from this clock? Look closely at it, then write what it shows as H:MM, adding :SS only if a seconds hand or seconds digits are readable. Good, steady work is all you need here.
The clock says 18:16
